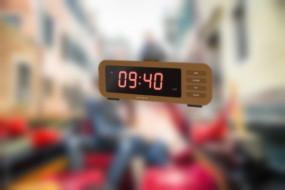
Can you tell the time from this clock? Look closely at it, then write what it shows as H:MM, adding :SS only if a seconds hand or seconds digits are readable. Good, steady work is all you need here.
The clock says 9:40
